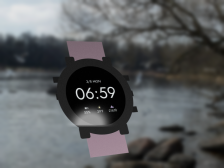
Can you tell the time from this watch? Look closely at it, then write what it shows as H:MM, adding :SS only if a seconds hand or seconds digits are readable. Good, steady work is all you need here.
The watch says 6:59
